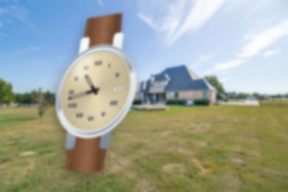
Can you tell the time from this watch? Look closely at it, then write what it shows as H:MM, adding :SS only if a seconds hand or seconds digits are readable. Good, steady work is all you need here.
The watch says 10:43
